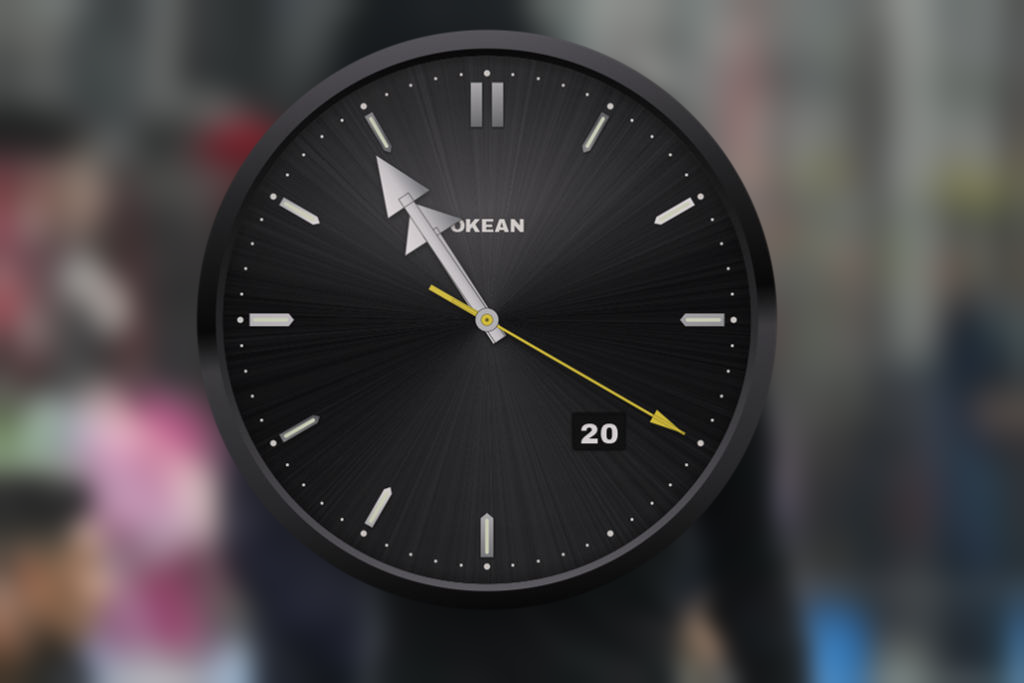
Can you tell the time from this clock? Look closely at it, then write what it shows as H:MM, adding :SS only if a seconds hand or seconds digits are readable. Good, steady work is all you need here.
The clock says 10:54:20
